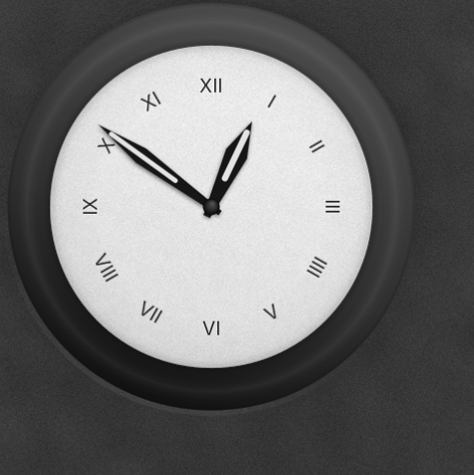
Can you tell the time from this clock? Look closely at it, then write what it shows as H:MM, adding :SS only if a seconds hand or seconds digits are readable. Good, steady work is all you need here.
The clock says 12:51
